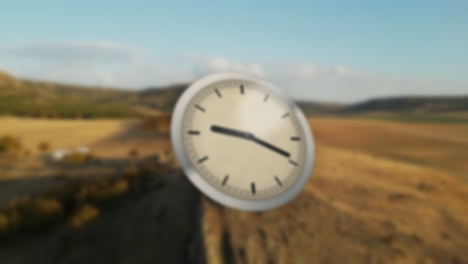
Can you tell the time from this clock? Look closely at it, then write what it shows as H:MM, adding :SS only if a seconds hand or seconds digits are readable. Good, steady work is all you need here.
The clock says 9:19
